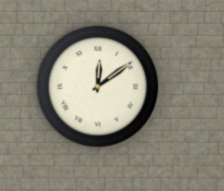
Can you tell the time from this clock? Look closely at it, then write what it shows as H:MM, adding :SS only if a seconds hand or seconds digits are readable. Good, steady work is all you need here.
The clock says 12:09
